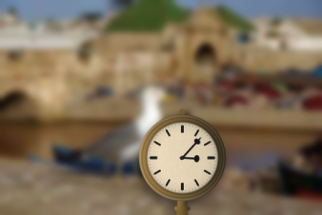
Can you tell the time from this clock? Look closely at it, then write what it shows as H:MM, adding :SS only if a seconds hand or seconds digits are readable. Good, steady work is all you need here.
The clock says 3:07
